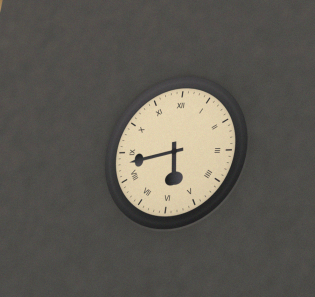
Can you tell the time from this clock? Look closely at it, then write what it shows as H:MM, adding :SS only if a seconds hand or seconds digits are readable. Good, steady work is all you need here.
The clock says 5:43
